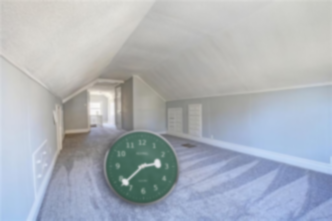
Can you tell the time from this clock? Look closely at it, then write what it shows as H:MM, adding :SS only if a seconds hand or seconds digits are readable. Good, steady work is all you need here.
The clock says 2:38
